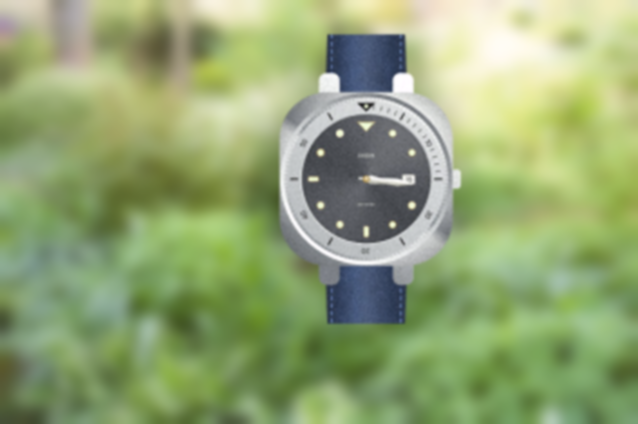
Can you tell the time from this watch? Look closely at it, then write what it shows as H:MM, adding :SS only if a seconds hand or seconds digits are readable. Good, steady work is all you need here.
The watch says 3:16
